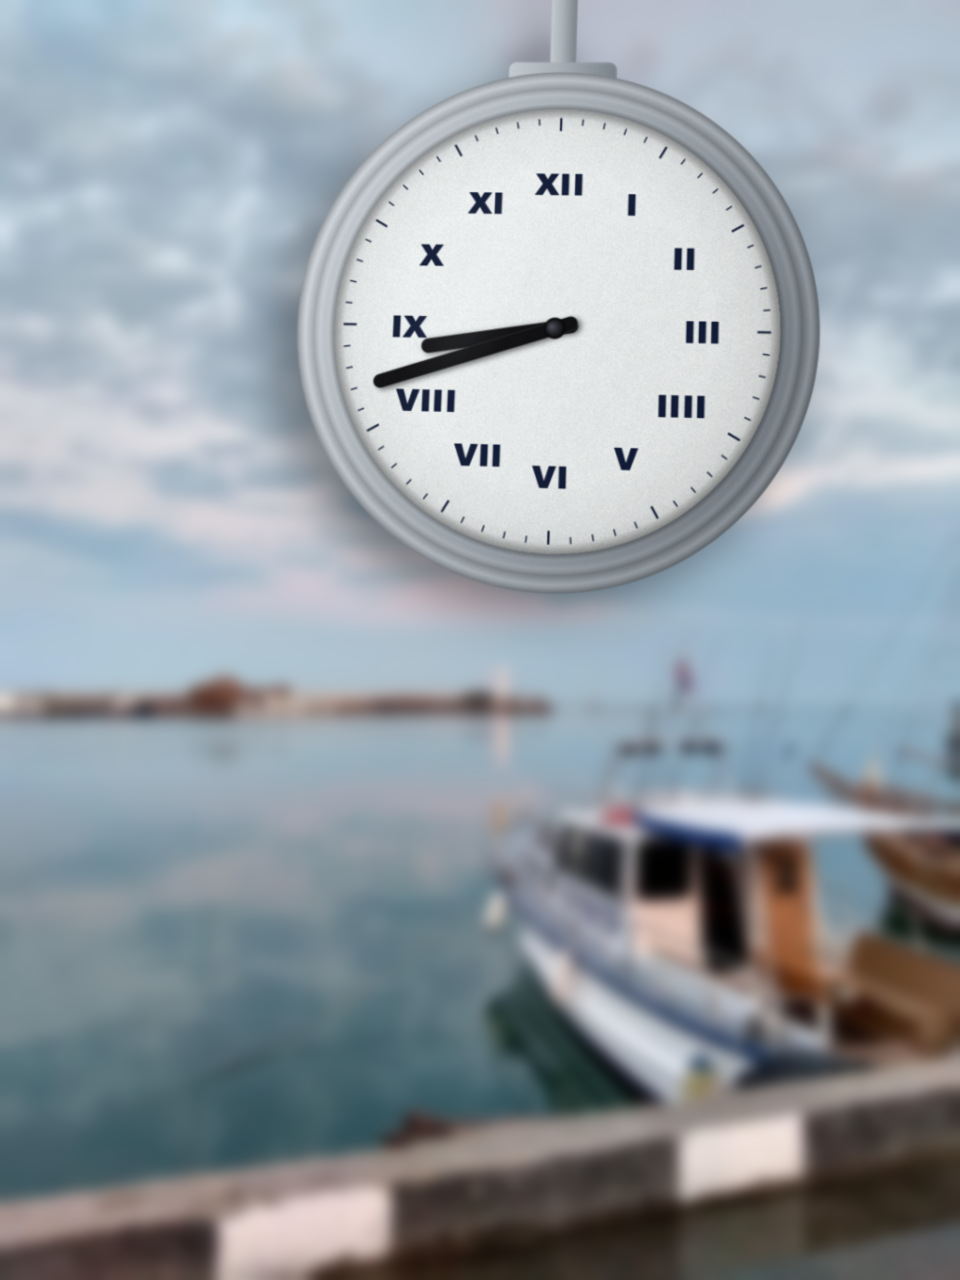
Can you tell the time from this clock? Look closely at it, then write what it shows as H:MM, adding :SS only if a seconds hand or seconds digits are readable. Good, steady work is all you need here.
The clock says 8:42
